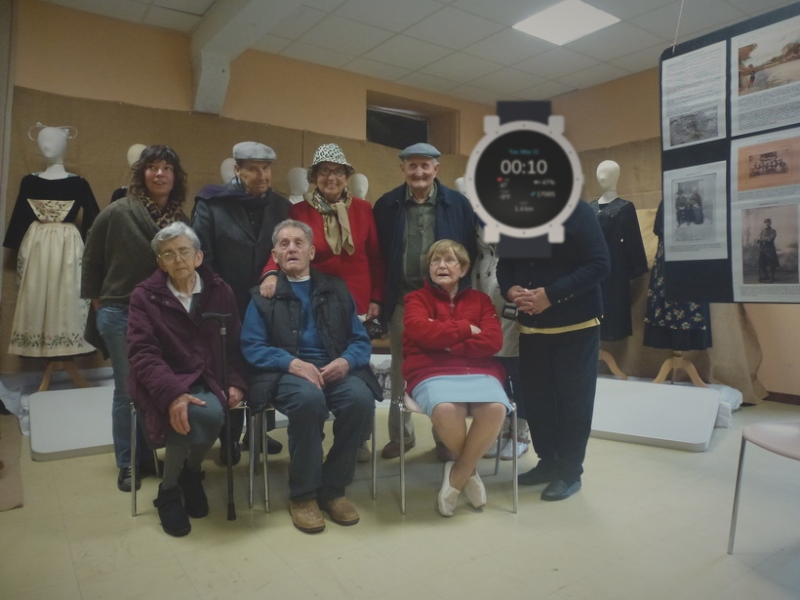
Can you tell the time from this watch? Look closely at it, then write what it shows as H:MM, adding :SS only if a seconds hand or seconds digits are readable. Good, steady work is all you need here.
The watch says 0:10
